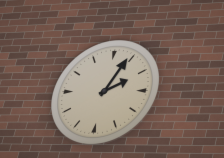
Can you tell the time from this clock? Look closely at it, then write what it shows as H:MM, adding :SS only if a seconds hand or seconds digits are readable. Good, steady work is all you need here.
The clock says 2:04
